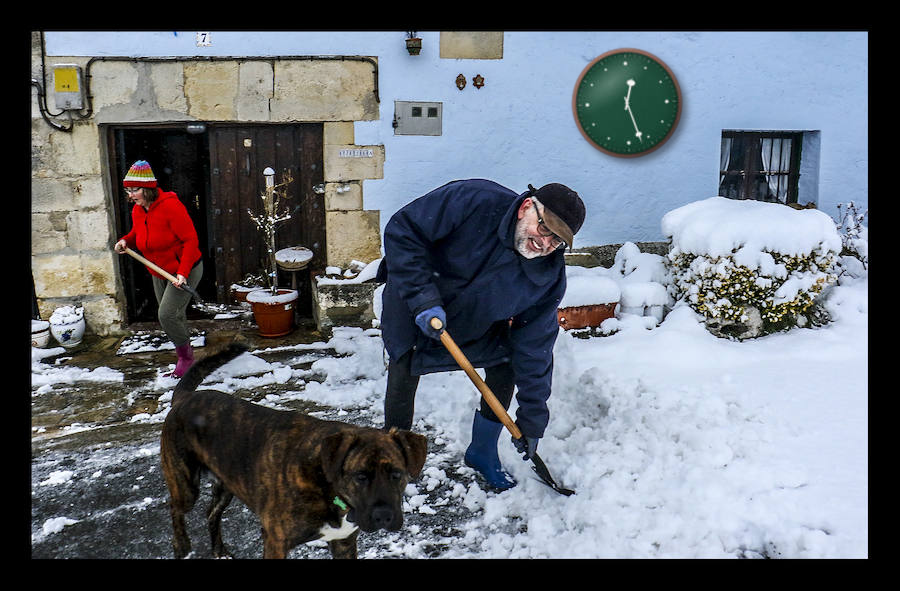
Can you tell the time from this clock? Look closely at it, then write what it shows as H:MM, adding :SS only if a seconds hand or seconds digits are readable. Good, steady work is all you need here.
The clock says 12:27
